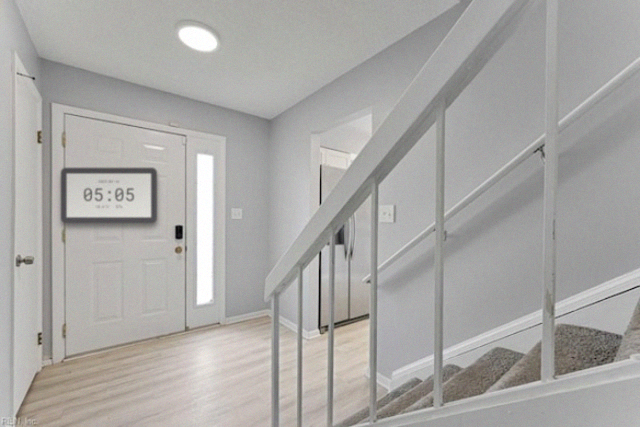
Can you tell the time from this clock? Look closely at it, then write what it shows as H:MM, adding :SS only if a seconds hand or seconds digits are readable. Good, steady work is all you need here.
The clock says 5:05
